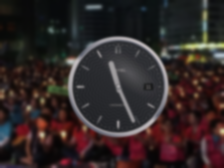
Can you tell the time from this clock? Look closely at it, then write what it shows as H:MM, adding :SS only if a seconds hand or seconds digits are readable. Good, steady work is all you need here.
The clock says 11:26
